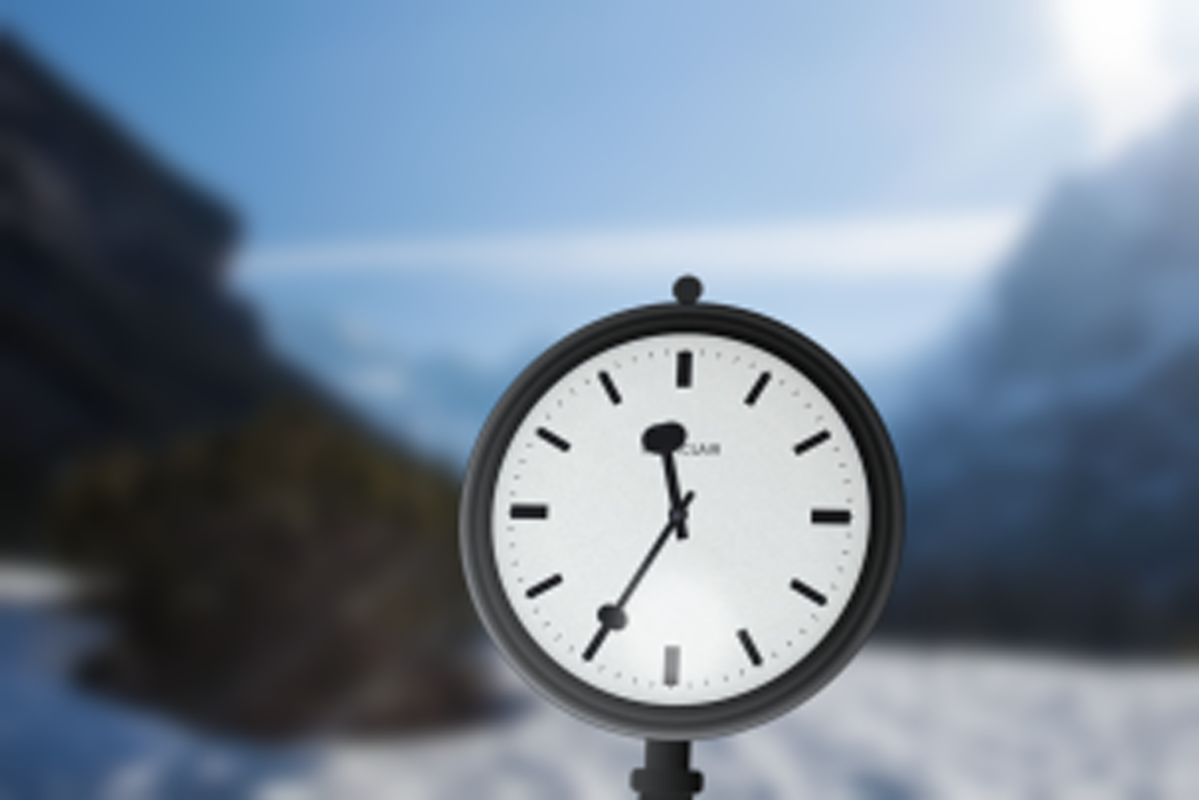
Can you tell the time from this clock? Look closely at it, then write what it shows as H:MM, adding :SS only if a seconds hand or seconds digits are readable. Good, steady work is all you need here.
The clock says 11:35
